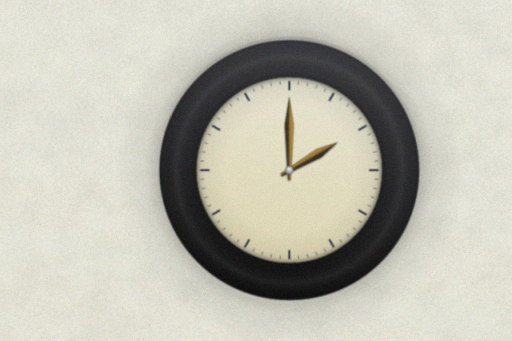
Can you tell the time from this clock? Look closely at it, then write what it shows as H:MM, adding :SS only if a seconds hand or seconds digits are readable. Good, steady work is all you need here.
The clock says 2:00
